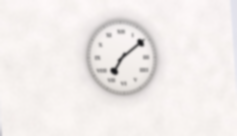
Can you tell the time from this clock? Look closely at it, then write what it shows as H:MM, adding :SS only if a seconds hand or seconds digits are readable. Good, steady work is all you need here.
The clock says 7:09
